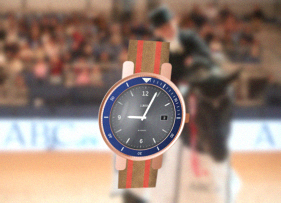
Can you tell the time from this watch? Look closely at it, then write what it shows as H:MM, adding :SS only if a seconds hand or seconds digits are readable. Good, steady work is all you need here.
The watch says 9:04
